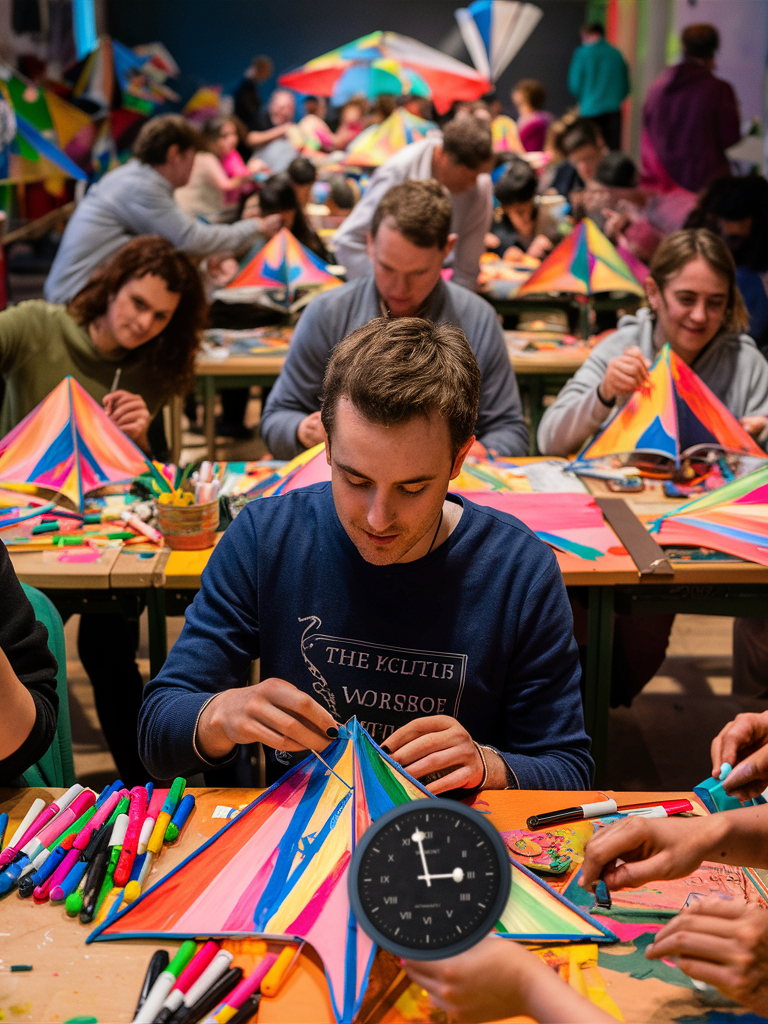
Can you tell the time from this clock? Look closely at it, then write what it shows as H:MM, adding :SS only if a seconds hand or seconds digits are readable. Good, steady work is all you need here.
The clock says 2:58
